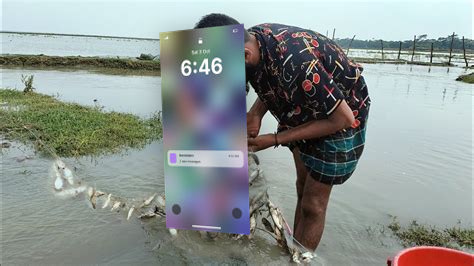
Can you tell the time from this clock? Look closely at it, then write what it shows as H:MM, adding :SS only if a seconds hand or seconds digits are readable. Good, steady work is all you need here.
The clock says 6:46
